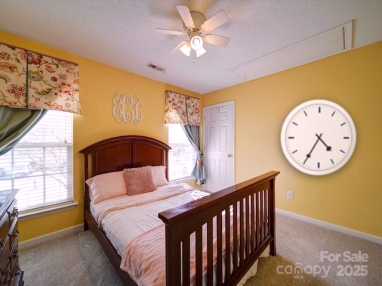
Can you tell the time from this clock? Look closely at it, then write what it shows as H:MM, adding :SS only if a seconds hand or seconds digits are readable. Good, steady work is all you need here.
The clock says 4:35
